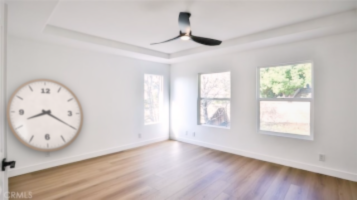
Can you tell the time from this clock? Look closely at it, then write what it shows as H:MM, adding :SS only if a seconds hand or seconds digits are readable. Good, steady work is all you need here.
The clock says 8:20
